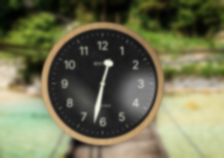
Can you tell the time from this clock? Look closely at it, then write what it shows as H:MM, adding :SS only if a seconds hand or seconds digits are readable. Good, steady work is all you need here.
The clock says 12:32
